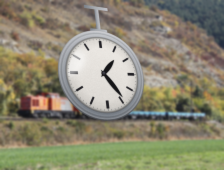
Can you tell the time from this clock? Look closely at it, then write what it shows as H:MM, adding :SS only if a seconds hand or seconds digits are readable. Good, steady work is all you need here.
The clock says 1:24
